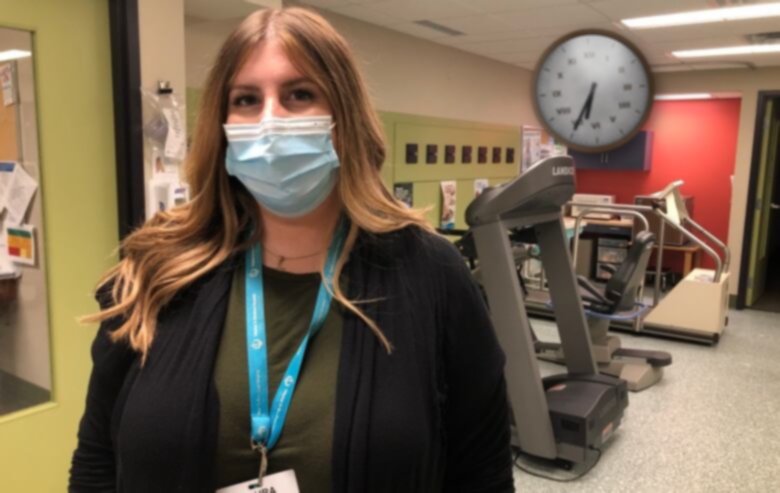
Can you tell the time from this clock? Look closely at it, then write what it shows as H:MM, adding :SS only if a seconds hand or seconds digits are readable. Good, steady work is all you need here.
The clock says 6:35
